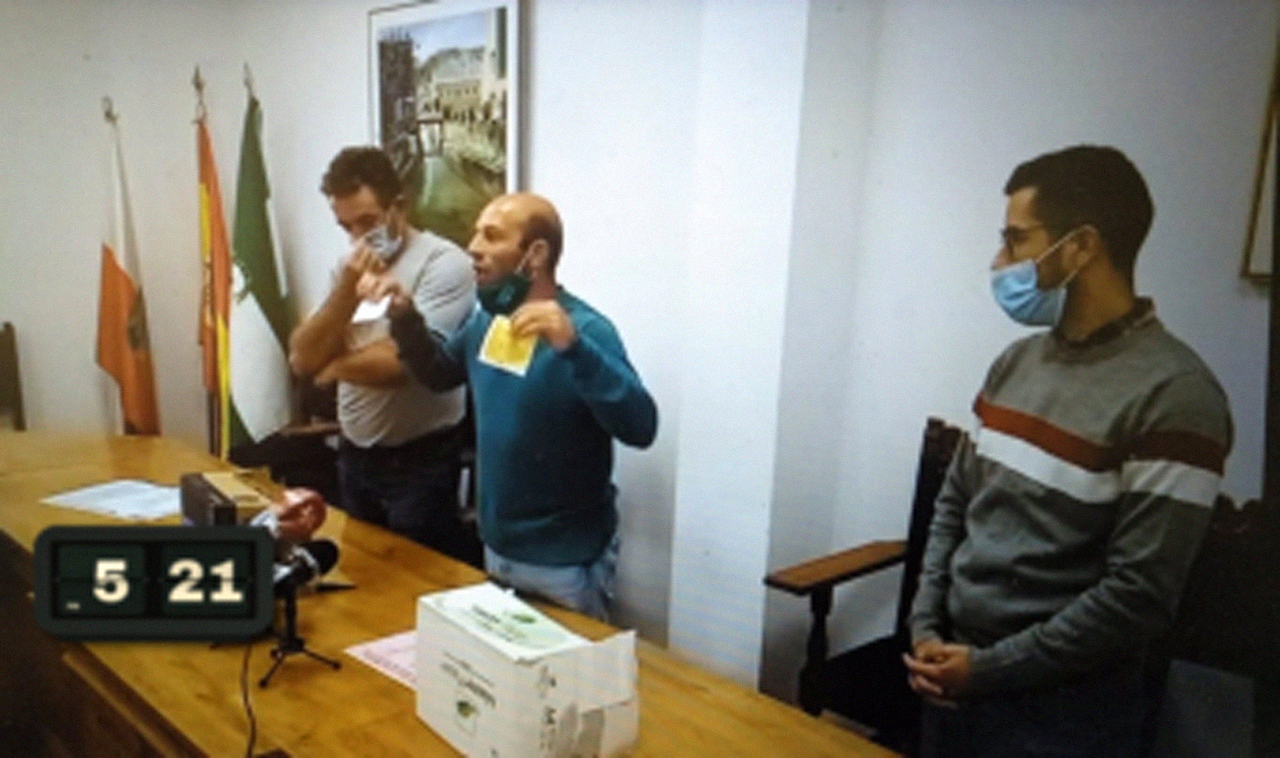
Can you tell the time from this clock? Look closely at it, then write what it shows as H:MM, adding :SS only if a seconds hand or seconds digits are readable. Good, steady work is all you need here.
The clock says 5:21
